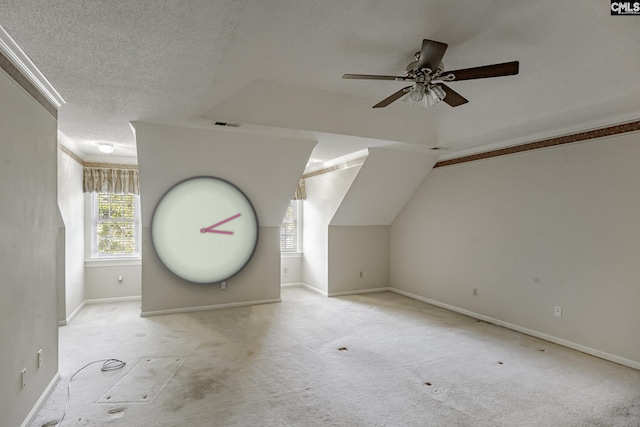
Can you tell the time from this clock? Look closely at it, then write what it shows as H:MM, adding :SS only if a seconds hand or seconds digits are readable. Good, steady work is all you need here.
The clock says 3:11
